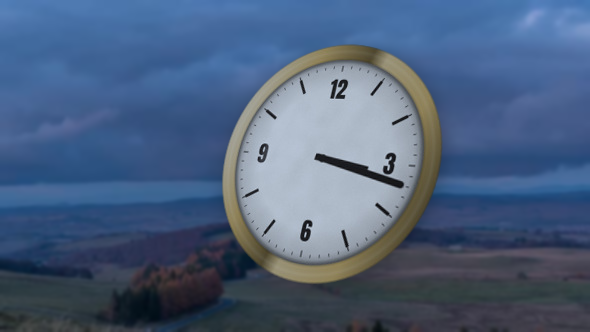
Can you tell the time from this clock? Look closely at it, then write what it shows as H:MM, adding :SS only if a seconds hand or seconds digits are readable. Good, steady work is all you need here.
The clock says 3:17
